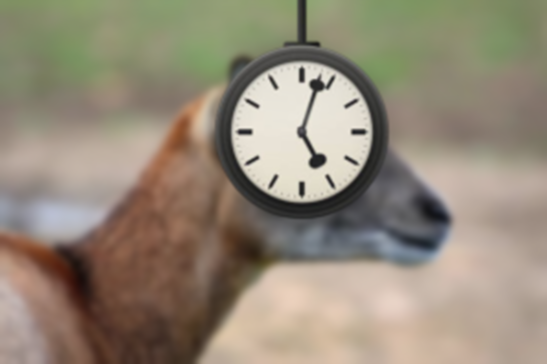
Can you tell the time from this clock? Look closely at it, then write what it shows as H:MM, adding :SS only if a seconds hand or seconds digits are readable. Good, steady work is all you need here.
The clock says 5:03
